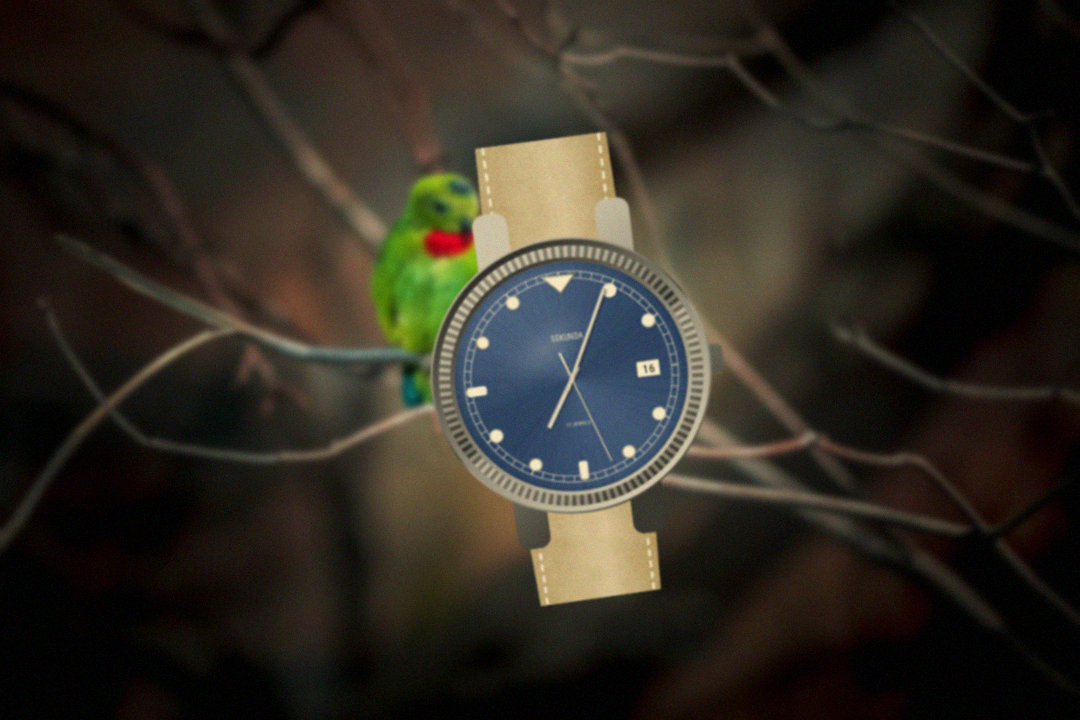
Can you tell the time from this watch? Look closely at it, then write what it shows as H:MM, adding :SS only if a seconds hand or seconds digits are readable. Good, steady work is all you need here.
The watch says 7:04:27
